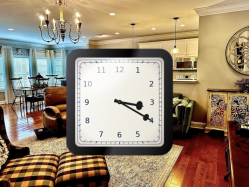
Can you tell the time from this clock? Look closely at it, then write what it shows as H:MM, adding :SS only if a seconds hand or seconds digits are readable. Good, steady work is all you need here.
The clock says 3:20
